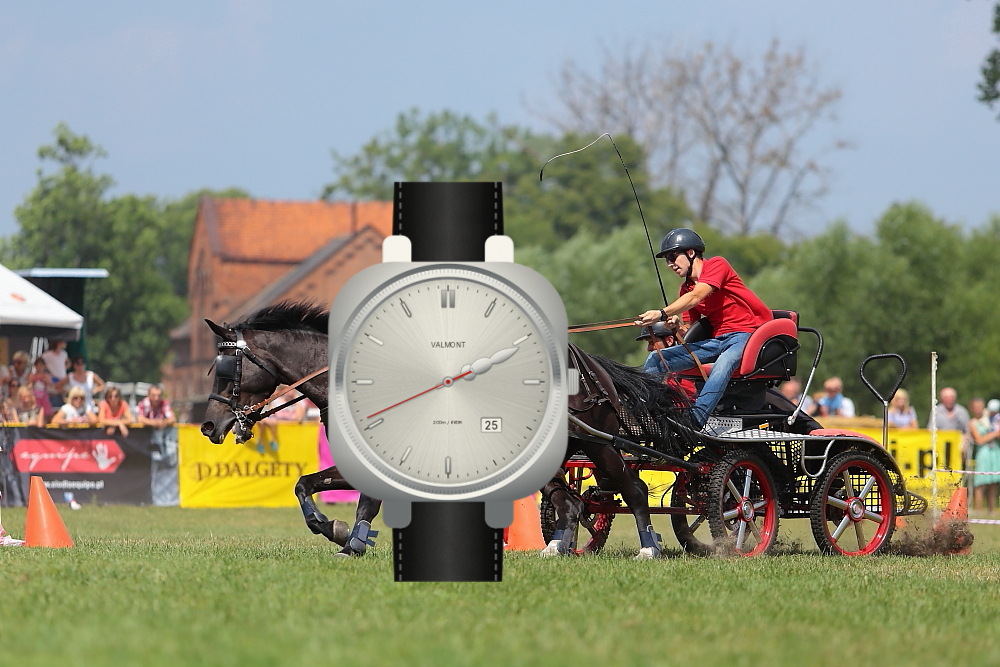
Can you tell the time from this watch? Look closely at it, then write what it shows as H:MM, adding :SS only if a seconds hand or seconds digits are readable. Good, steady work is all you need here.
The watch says 2:10:41
